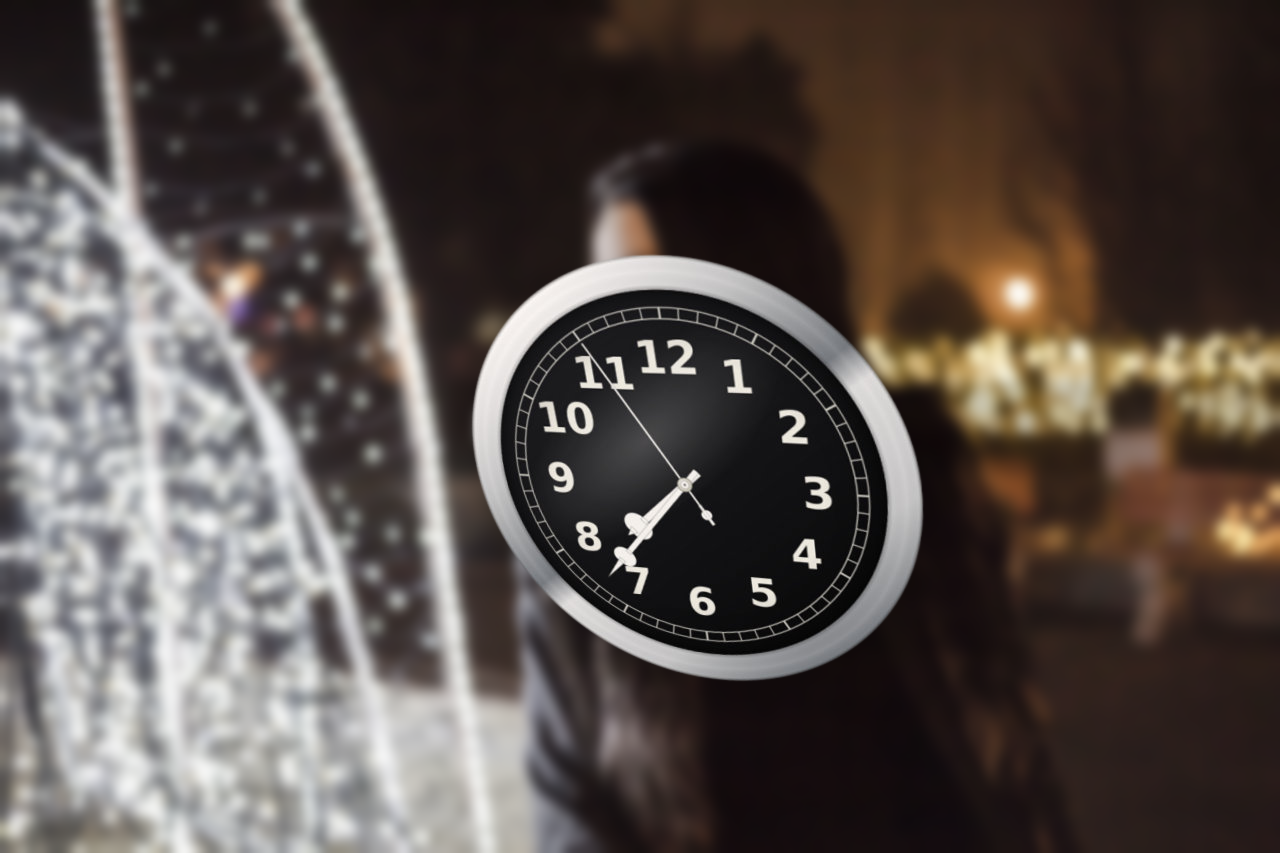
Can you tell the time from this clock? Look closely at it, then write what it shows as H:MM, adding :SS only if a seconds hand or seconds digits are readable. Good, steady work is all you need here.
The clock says 7:36:55
